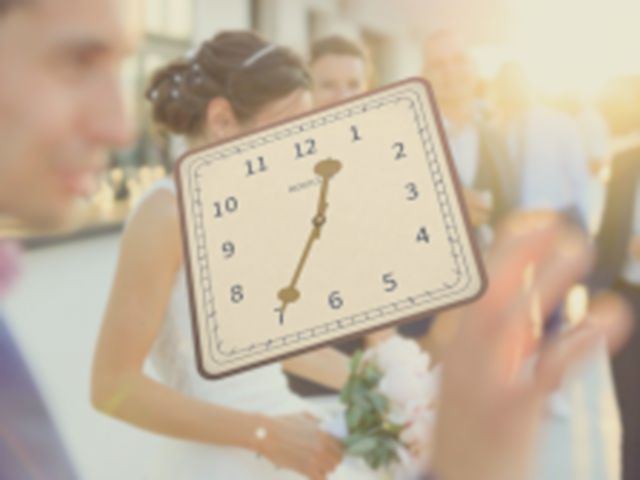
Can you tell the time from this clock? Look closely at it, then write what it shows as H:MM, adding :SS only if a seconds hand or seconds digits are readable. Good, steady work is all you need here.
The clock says 12:35
